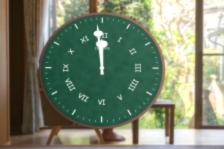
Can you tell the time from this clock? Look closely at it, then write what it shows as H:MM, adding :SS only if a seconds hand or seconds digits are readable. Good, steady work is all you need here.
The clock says 11:59
